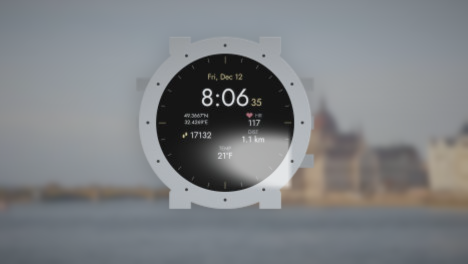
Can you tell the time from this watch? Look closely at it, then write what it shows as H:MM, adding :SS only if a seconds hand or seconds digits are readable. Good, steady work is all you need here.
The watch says 8:06:35
